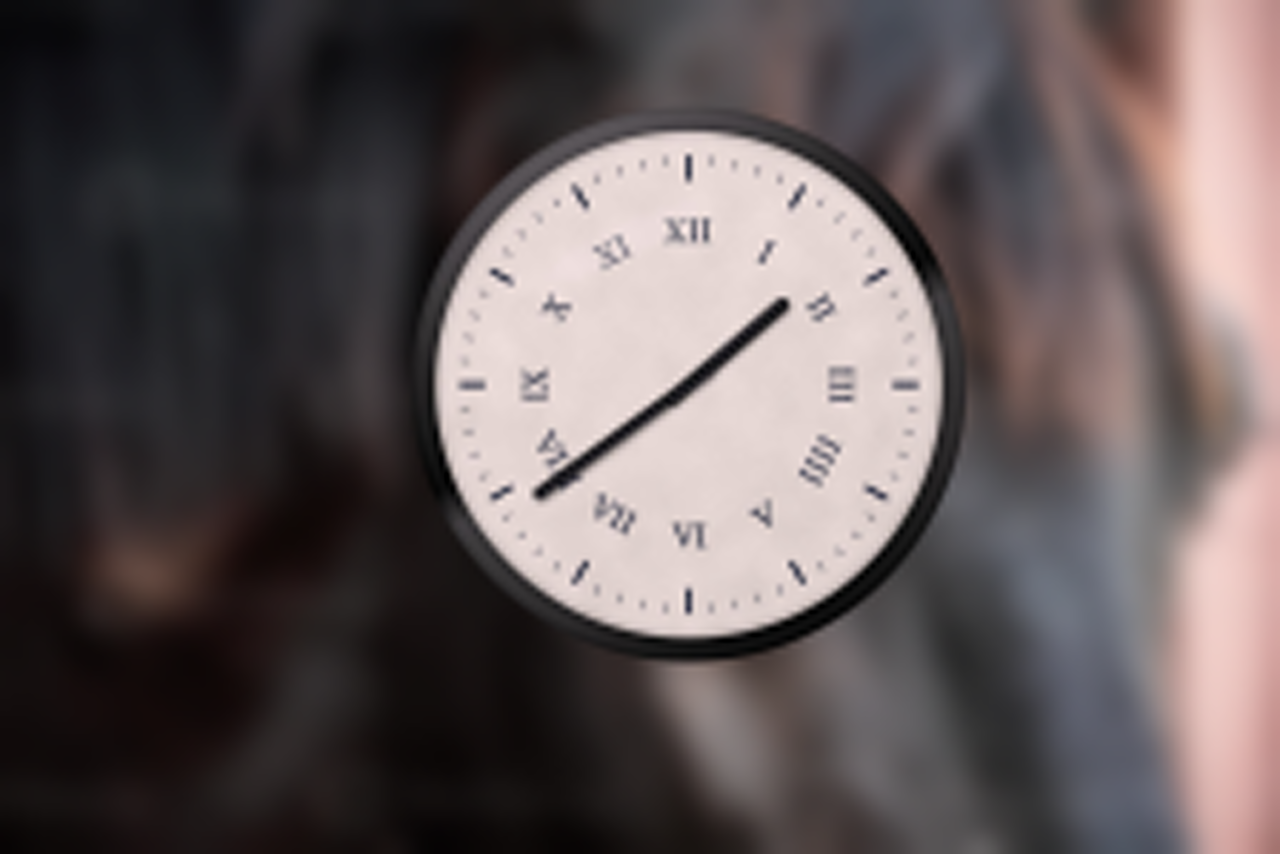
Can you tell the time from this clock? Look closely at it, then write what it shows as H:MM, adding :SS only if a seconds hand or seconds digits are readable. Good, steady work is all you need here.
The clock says 1:39
